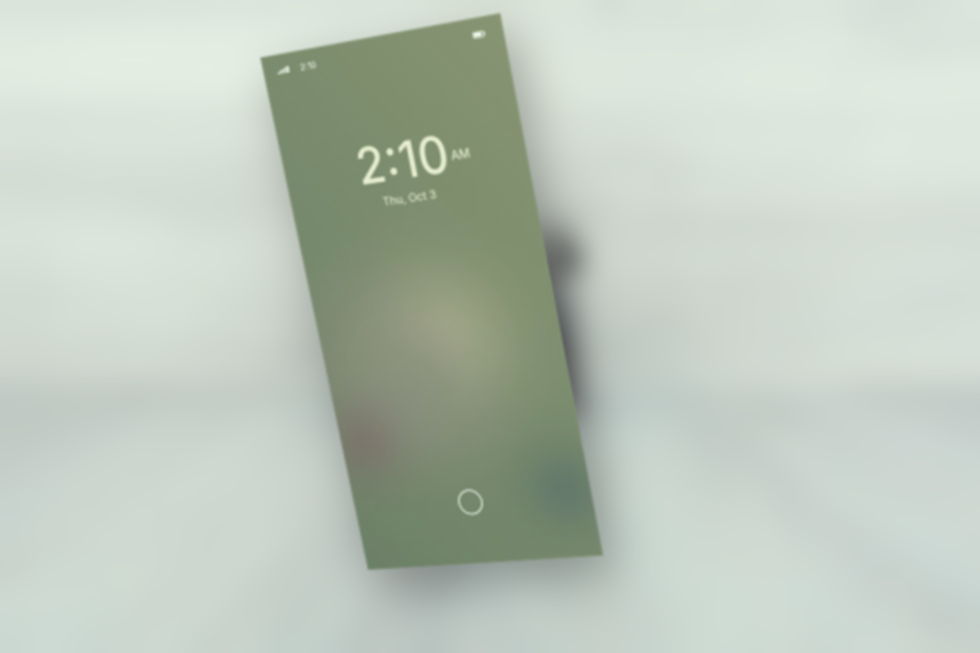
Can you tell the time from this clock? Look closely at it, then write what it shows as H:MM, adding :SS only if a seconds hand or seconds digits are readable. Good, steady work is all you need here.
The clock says 2:10
